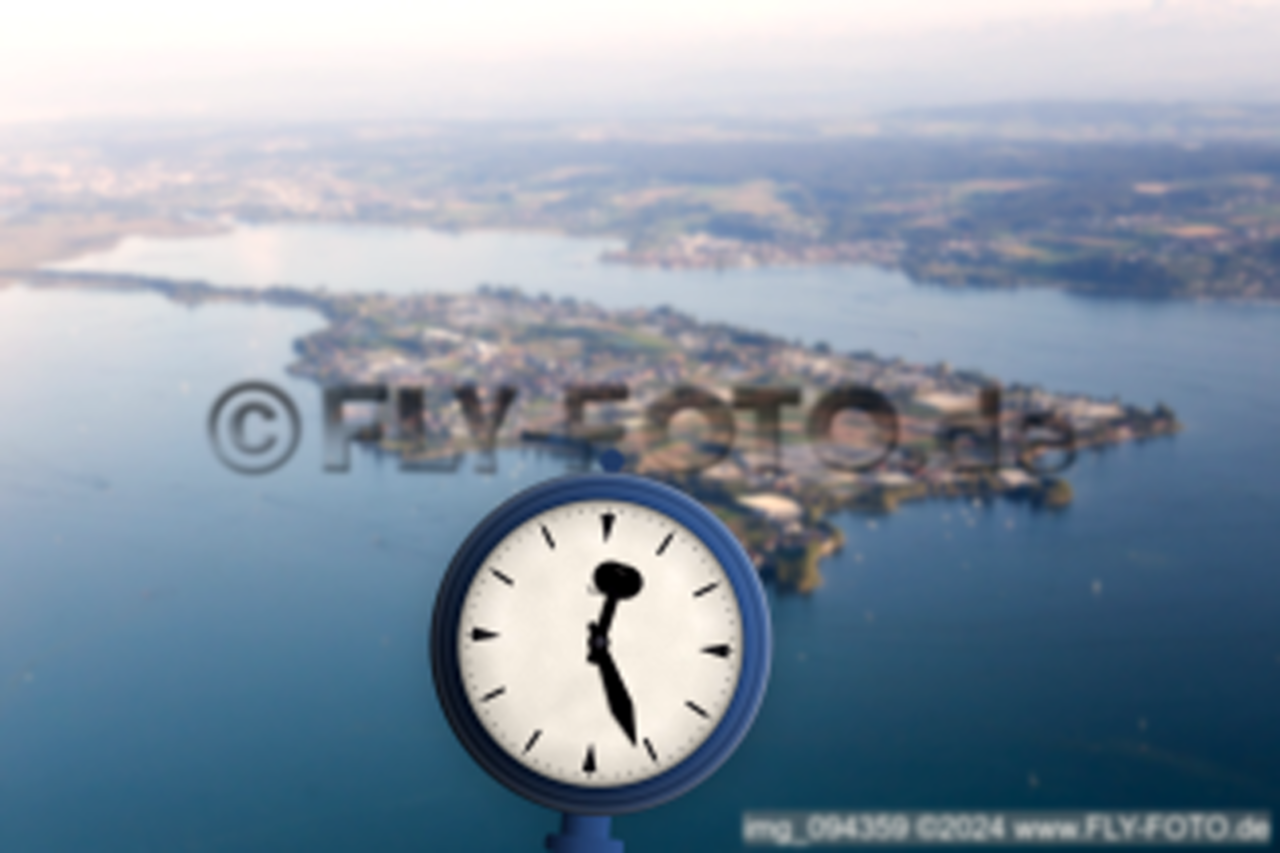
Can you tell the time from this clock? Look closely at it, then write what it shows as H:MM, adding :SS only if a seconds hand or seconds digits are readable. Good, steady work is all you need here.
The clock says 12:26
